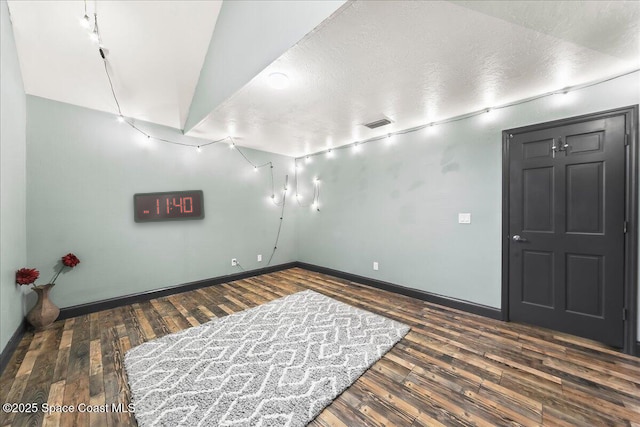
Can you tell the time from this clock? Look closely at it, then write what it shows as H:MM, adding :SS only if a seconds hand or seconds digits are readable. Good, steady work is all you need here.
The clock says 11:40
